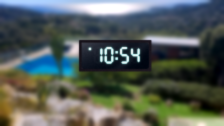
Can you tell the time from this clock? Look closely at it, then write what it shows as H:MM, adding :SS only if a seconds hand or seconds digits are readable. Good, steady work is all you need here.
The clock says 10:54
